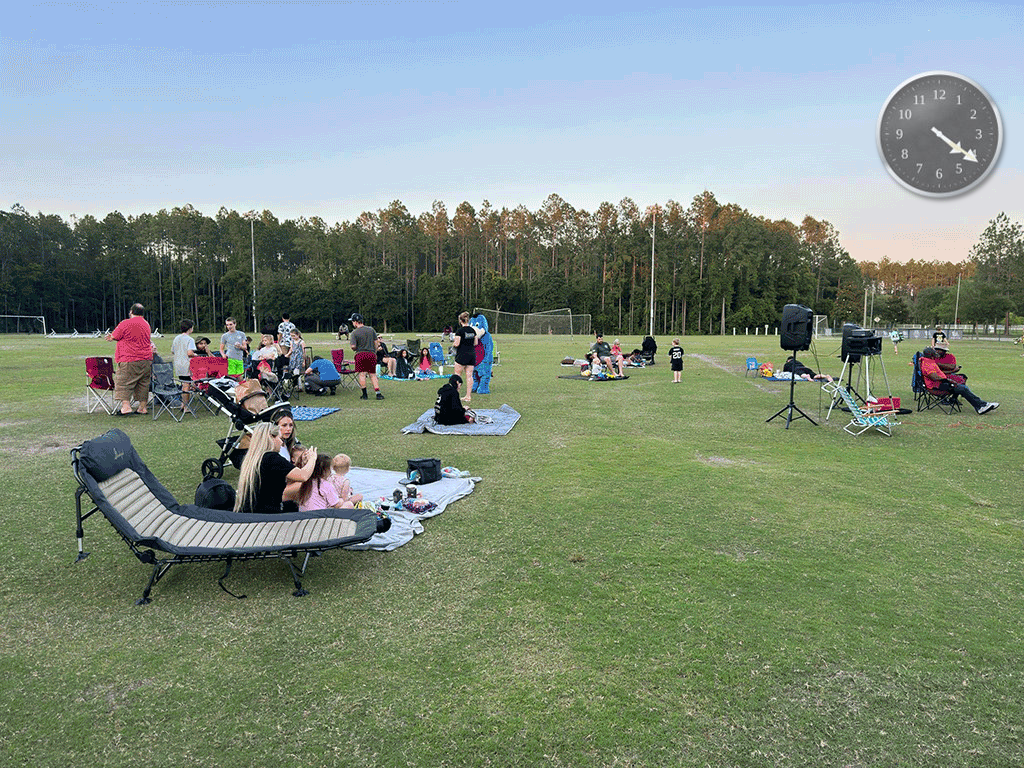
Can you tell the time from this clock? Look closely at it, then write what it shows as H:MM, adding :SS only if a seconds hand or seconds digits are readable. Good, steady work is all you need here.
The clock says 4:21
